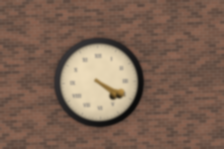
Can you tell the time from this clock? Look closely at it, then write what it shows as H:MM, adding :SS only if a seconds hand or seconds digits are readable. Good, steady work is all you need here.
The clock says 4:20
